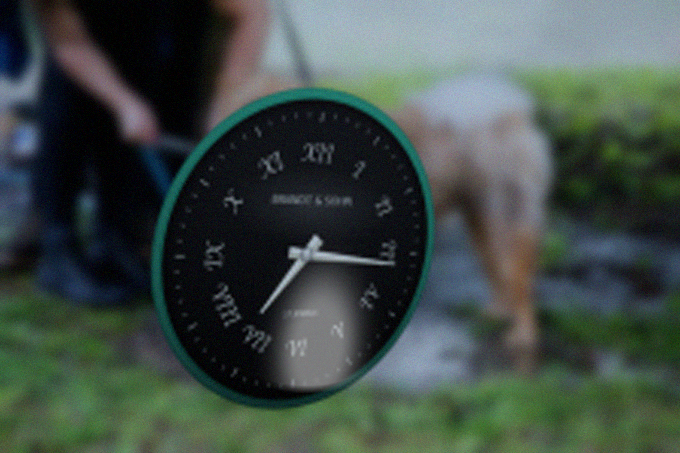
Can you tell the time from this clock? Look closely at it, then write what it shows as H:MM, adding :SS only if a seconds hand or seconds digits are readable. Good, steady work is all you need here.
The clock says 7:16
